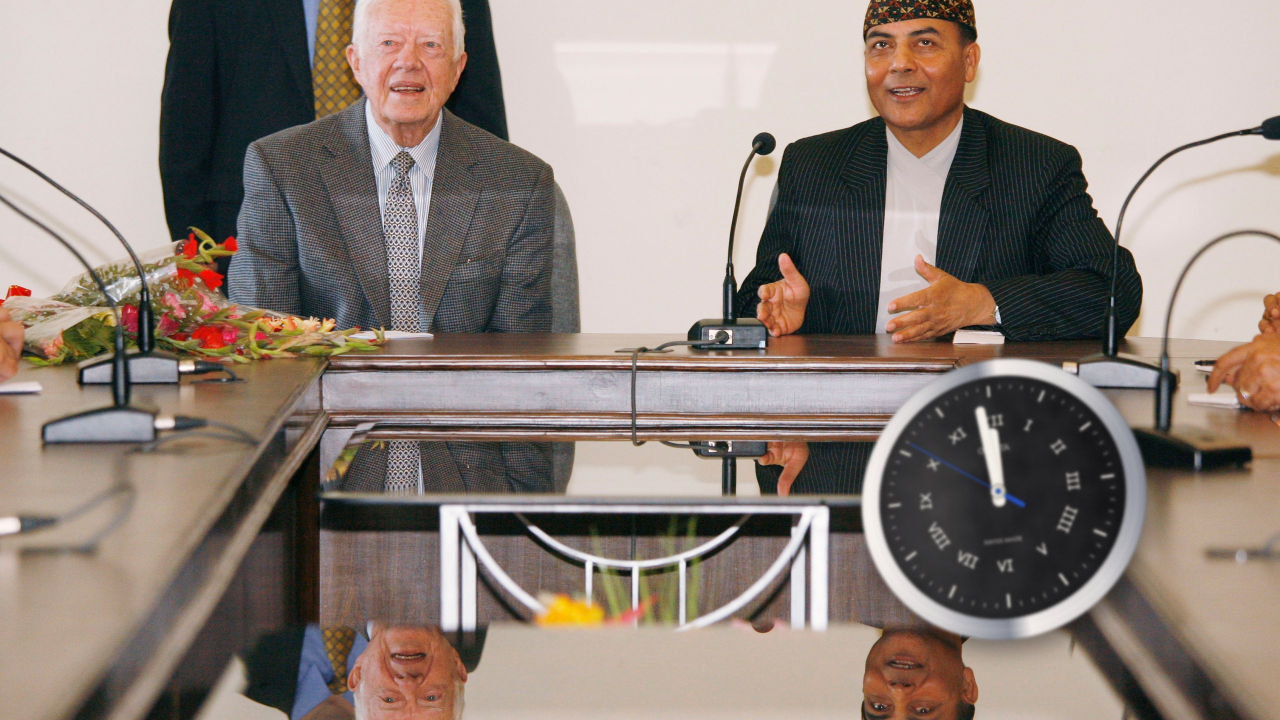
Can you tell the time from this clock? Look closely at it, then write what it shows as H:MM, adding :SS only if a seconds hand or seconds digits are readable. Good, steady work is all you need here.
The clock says 11:58:51
